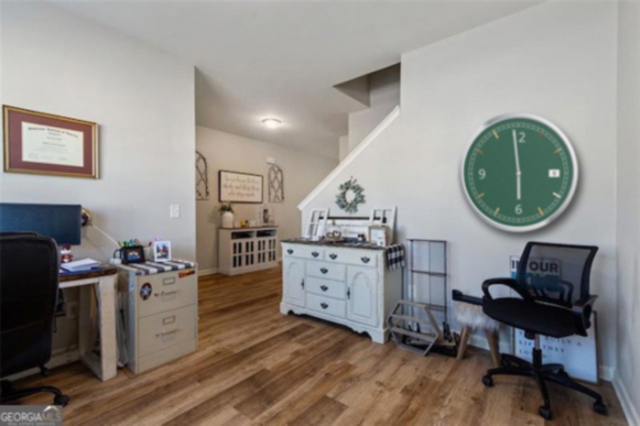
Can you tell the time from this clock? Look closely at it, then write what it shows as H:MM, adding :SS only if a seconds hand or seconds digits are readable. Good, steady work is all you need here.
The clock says 5:59
